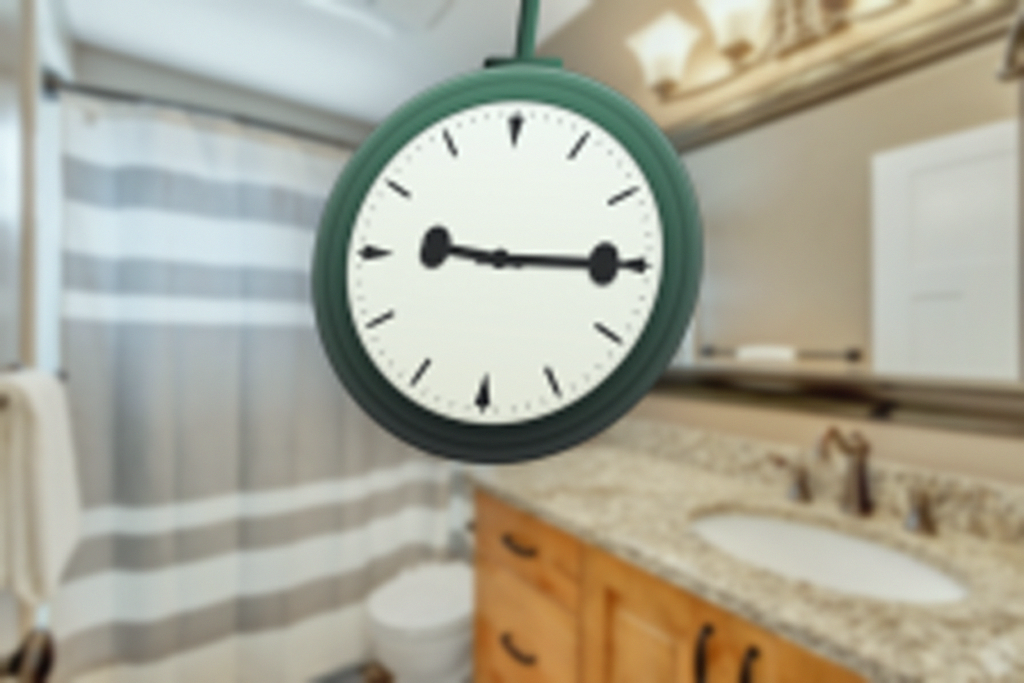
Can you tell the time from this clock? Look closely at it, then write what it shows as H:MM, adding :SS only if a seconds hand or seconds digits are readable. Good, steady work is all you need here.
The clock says 9:15
